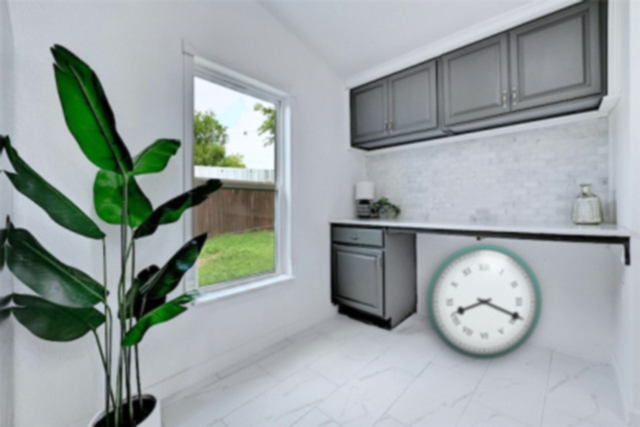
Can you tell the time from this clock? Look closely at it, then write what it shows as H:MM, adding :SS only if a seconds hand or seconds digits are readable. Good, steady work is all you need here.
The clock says 8:19
